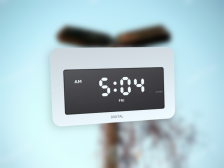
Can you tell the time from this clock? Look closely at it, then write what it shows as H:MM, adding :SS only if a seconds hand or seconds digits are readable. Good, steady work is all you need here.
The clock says 5:04
